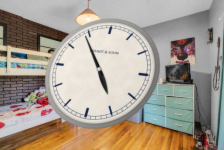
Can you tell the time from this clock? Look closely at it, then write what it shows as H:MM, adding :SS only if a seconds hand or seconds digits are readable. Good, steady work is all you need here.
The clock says 4:54
